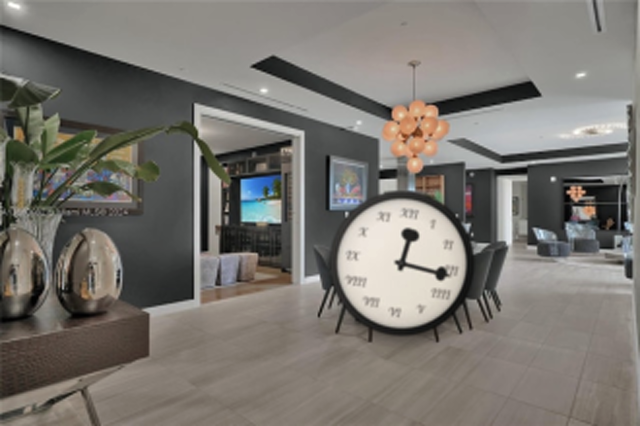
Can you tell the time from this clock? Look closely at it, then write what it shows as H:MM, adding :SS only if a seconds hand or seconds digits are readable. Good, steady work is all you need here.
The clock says 12:16
